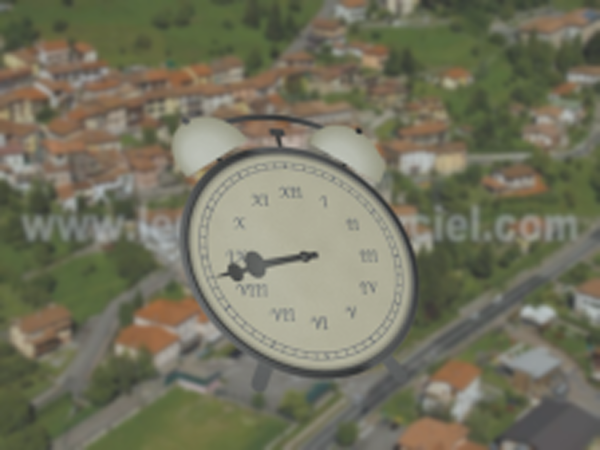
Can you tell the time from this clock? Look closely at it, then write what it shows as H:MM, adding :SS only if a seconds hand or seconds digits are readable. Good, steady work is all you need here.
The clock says 8:43
